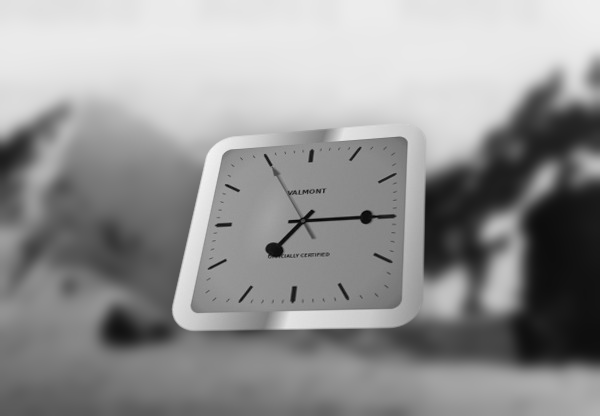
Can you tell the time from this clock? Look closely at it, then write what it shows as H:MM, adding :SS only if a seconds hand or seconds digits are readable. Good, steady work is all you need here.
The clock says 7:14:55
